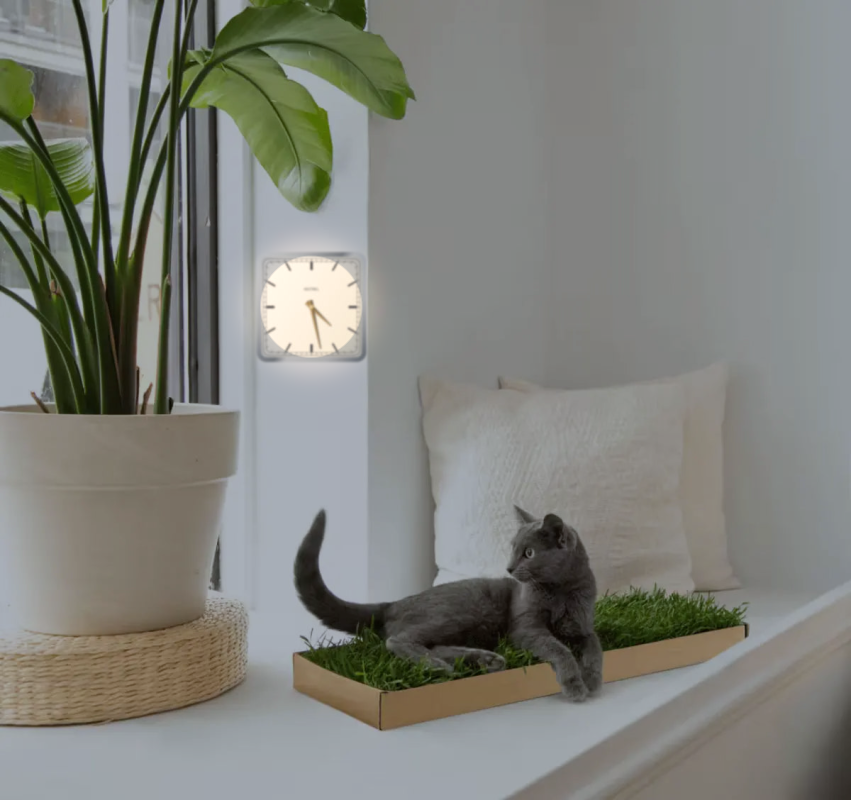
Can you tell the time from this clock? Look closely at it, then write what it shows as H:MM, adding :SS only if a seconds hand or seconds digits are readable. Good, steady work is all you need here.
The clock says 4:28
